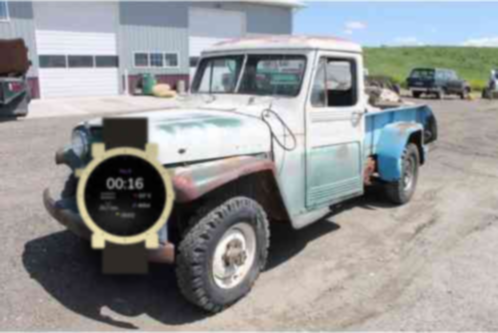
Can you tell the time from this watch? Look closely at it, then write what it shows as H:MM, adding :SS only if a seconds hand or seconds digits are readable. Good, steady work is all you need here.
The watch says 0:16
